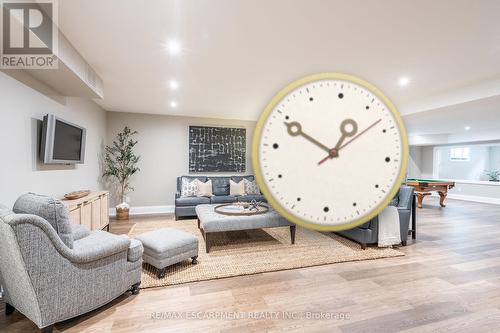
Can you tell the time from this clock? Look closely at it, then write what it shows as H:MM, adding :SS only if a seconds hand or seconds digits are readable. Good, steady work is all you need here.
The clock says 12:49:08
